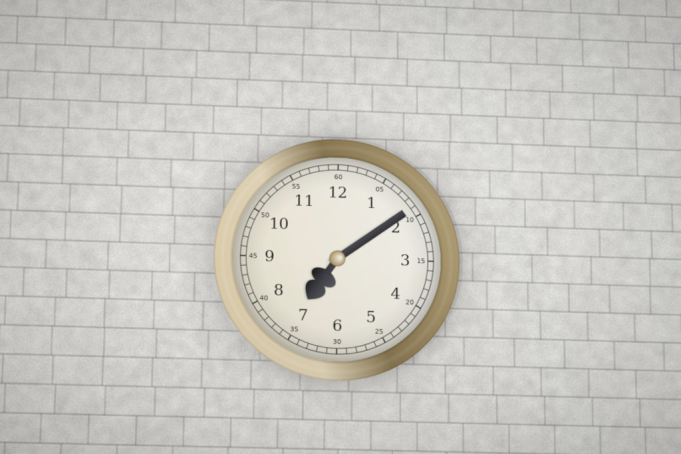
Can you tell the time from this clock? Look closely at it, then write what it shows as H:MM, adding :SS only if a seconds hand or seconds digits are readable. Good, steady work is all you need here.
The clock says 7:09
